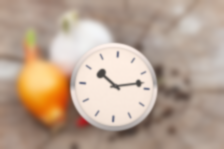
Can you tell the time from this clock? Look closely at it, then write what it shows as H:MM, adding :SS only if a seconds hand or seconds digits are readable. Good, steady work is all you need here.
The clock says 10:13
